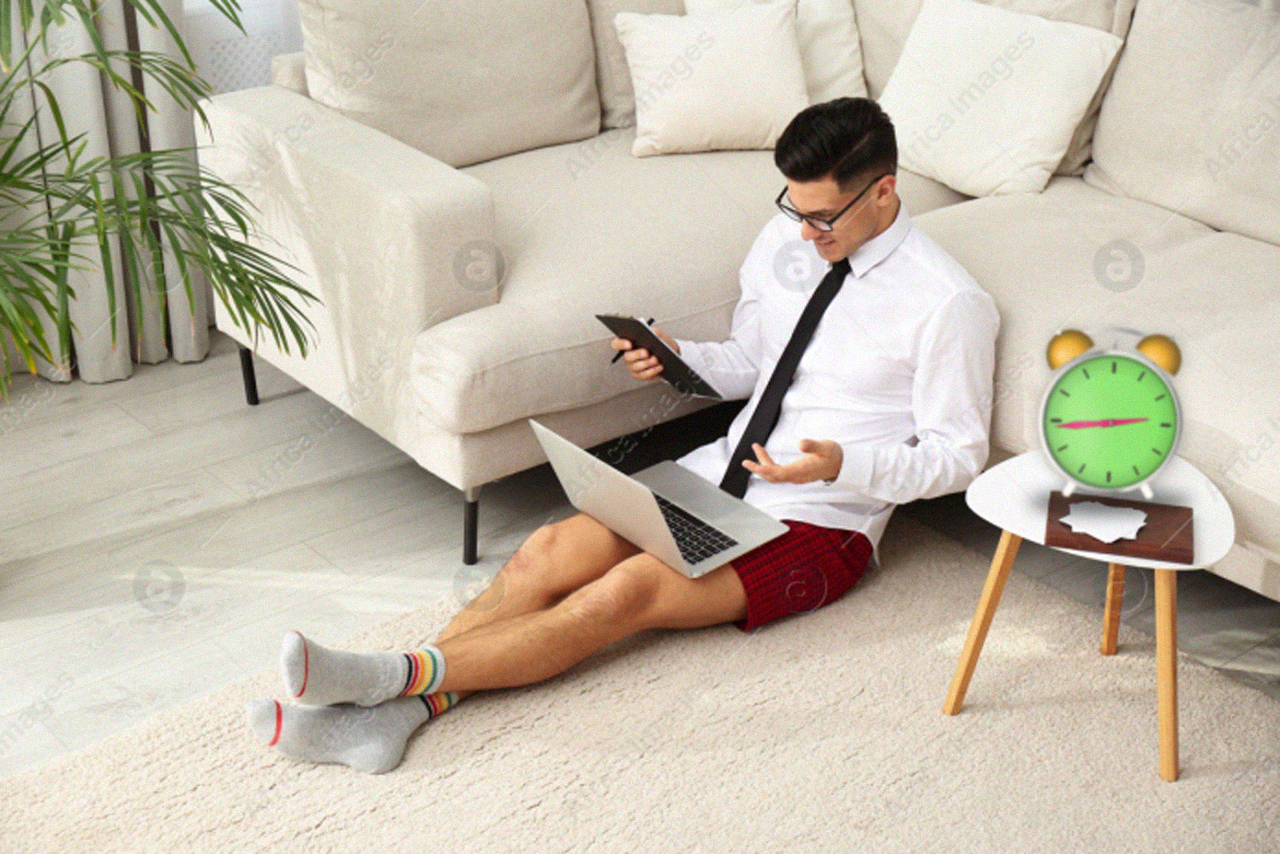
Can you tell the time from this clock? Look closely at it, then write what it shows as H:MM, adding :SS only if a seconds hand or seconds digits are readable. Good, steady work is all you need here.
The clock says 2:44
